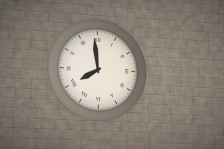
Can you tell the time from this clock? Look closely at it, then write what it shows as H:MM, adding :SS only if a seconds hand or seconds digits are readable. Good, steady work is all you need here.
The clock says 7:59
